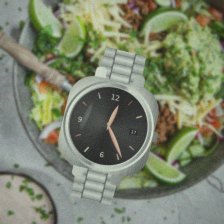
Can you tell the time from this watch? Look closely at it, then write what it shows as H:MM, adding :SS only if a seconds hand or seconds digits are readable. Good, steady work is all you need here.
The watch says 12:24
